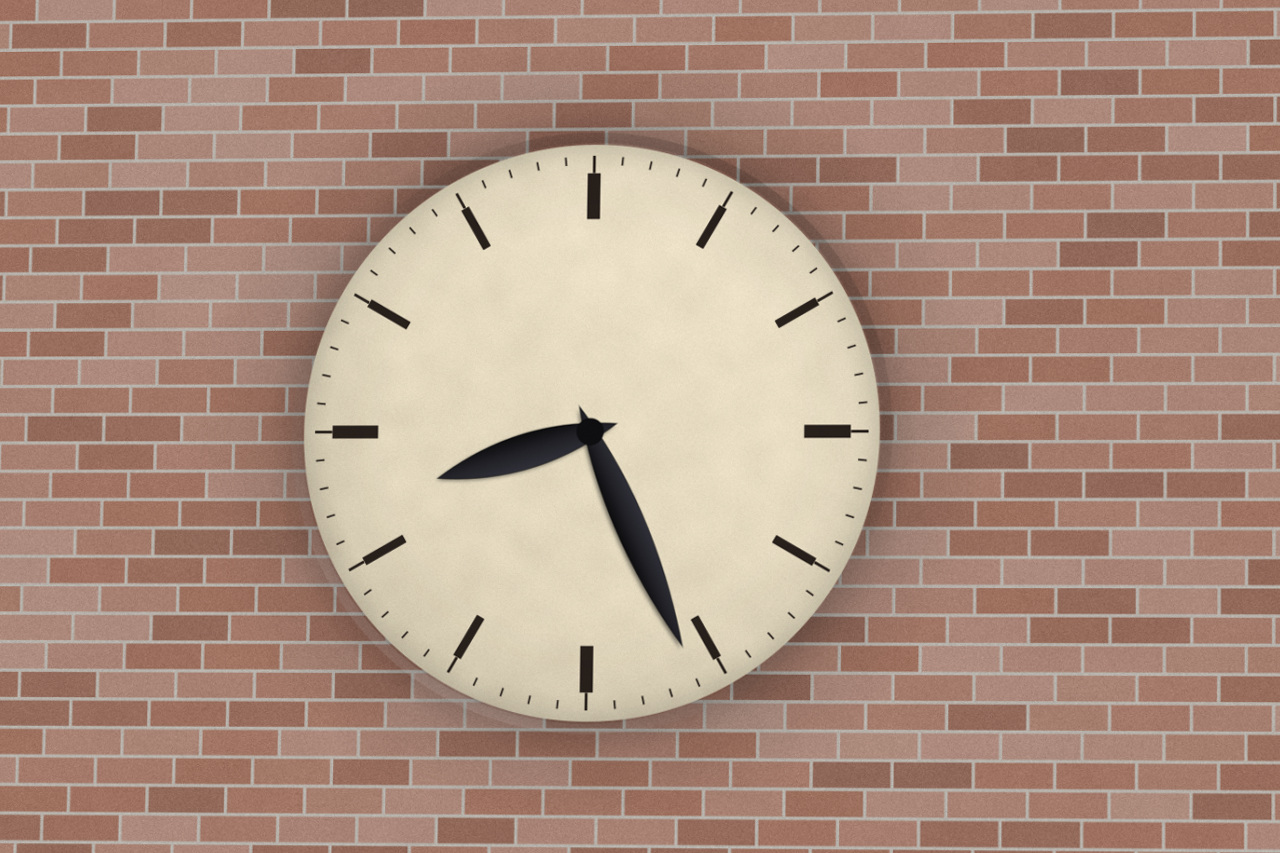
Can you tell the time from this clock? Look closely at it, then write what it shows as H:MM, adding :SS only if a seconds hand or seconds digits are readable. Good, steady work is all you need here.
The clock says 8:26
